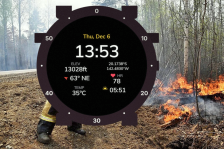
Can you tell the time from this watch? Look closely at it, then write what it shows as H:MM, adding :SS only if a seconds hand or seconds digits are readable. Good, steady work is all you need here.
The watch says 13:53
